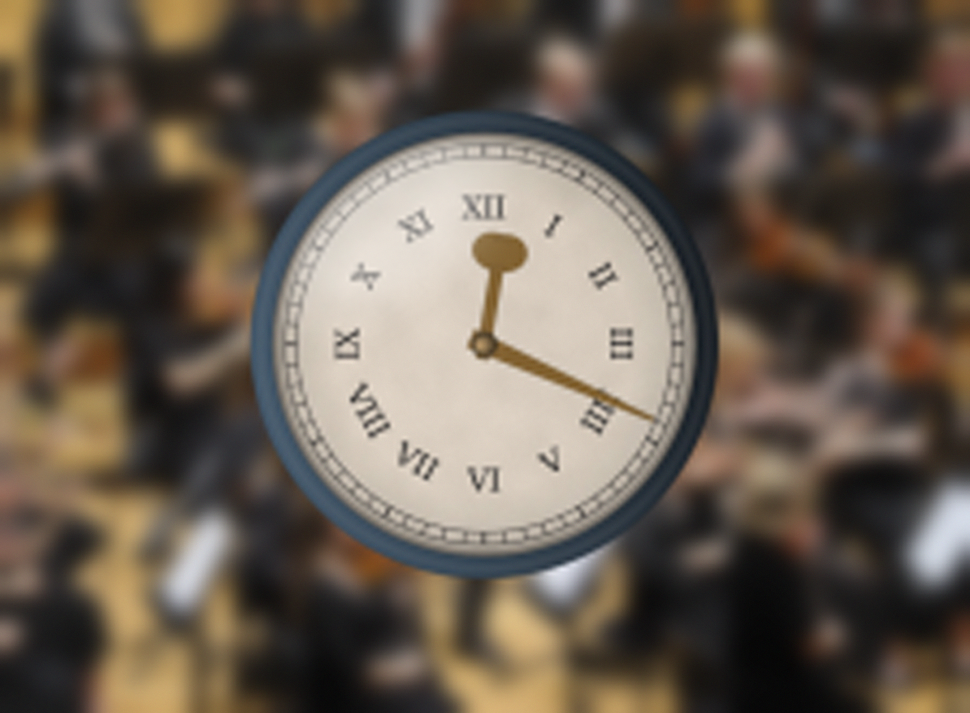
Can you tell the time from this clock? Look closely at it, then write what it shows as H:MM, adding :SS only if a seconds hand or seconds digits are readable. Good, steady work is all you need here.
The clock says 12:19
